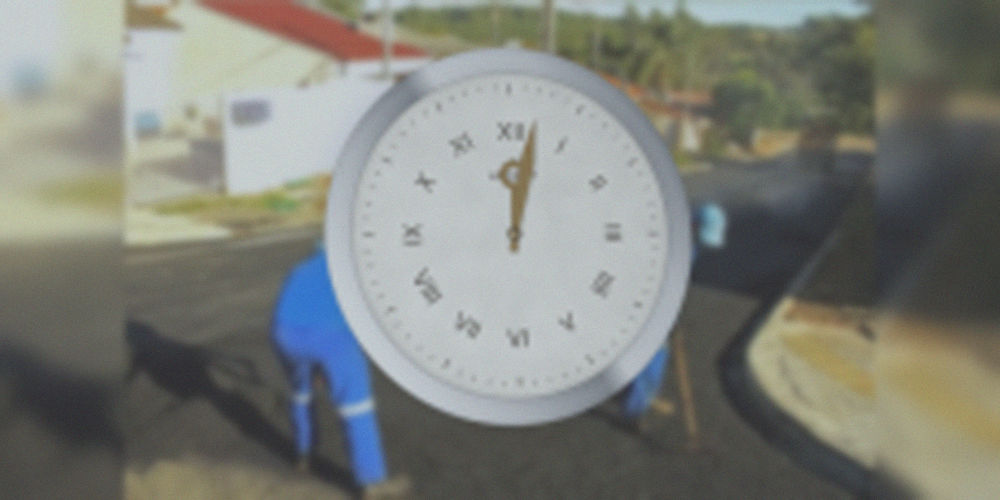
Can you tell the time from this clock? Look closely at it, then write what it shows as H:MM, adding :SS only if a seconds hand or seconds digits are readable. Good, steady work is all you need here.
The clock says 12:02
